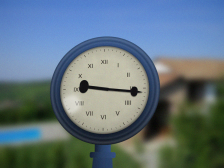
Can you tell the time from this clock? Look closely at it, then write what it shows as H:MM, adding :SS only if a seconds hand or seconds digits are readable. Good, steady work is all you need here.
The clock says 9:16
